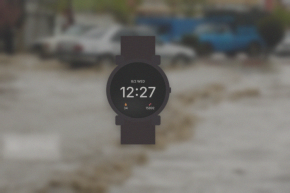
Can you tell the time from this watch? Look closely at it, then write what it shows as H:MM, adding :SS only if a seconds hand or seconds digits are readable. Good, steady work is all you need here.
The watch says 12:27
